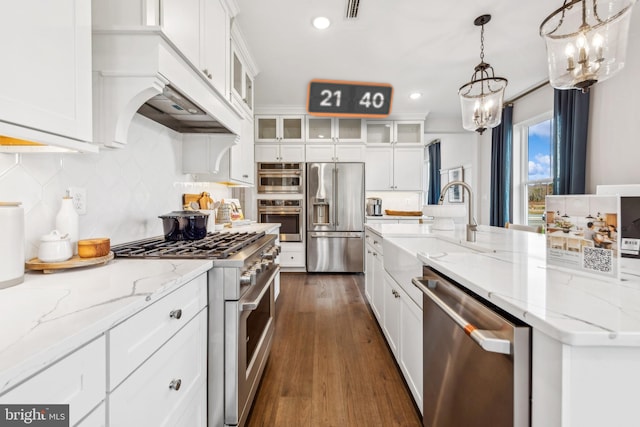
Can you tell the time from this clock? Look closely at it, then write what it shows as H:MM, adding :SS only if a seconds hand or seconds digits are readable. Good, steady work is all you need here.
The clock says 21:40
